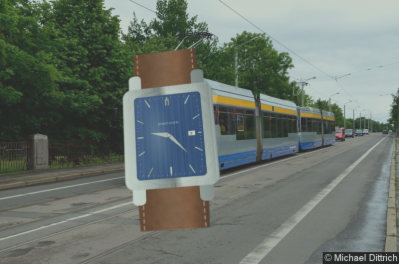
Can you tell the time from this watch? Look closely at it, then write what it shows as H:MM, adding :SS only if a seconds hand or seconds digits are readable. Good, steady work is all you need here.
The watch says 9:23
